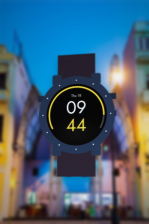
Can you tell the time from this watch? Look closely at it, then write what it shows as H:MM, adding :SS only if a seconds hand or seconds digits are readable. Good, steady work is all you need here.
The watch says 9:44
